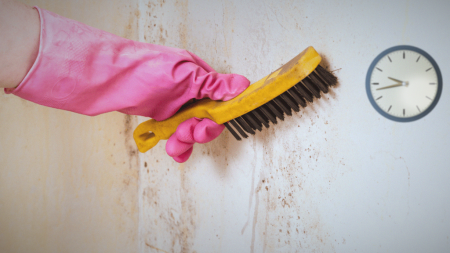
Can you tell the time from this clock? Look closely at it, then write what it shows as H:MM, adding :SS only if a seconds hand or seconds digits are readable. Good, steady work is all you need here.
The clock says 9:43
